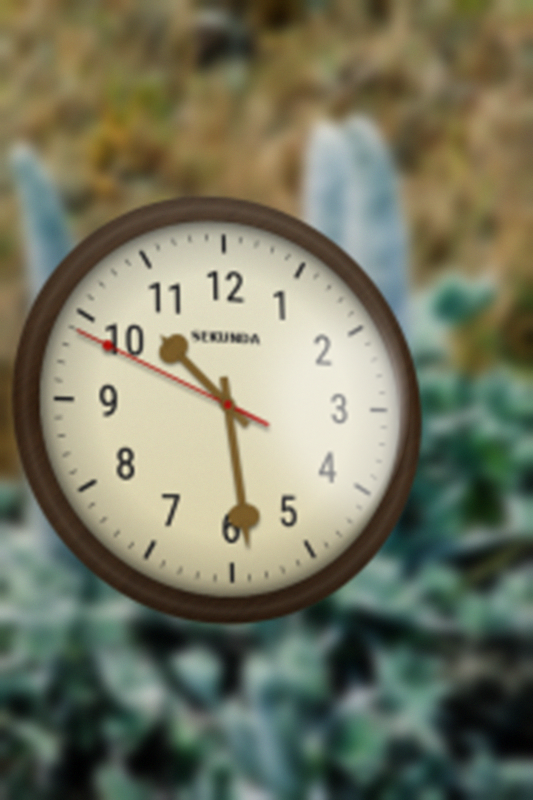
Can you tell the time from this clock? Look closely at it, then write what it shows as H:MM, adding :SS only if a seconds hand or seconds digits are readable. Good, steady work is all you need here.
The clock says 10:28:49
